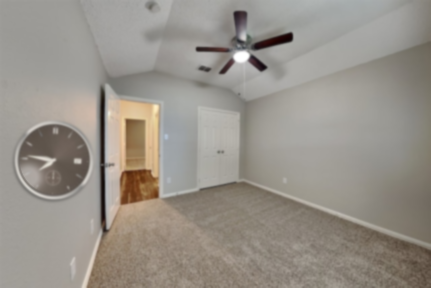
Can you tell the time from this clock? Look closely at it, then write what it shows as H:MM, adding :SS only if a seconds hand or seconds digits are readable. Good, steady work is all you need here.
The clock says 7:46
